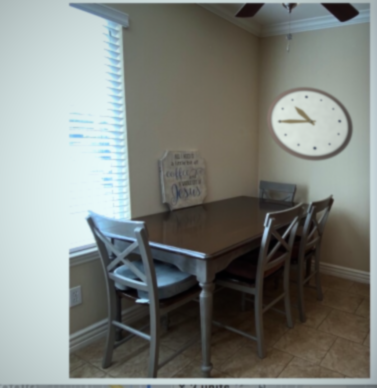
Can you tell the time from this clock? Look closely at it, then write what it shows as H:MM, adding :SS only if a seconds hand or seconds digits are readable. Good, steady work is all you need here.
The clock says 10:45
